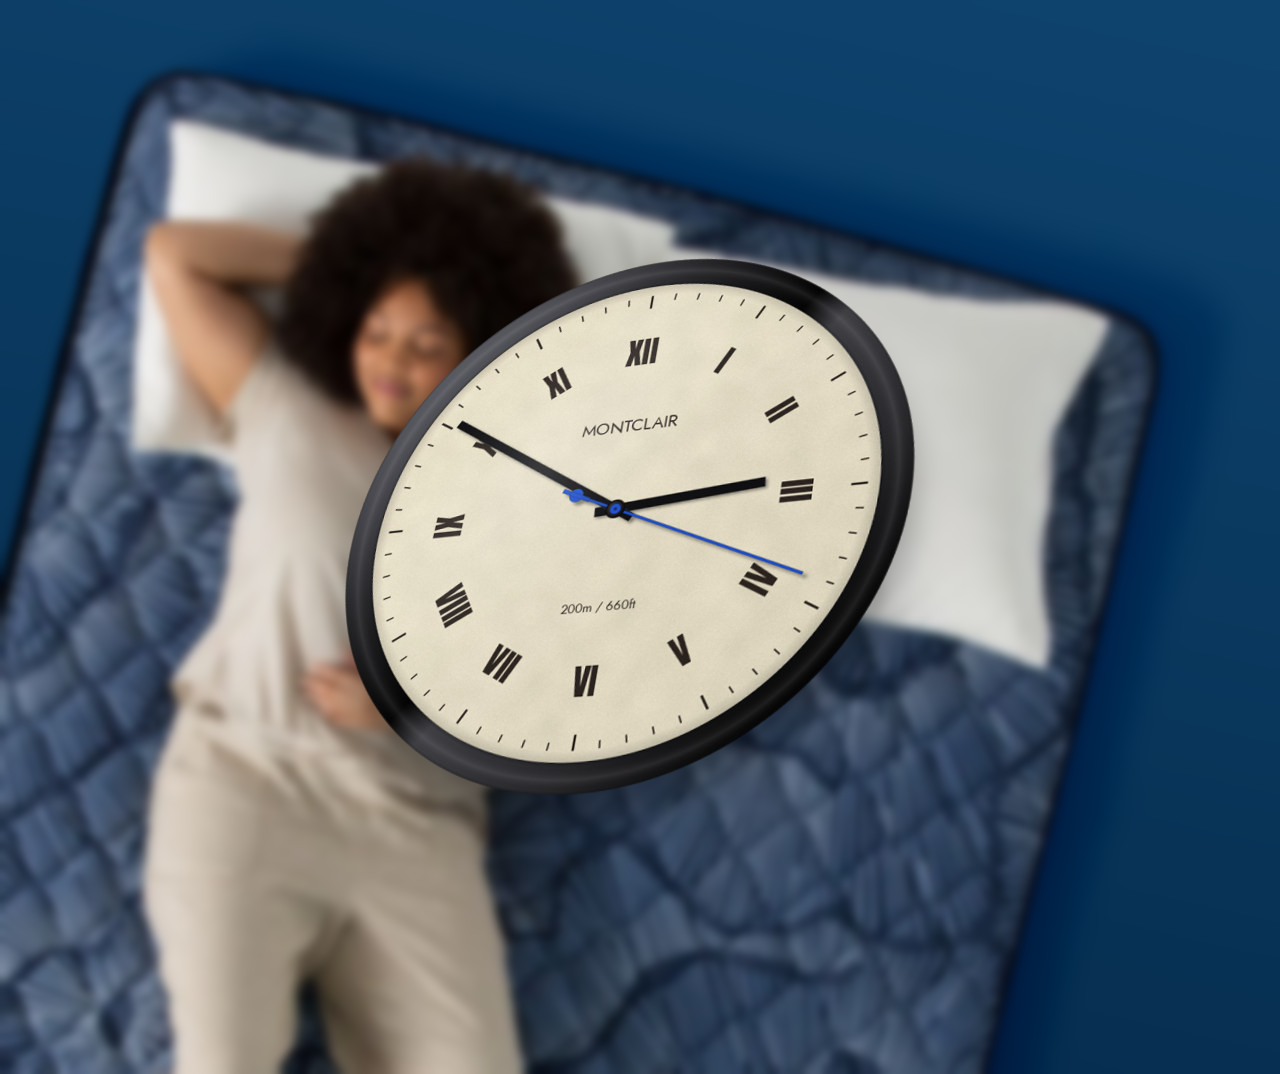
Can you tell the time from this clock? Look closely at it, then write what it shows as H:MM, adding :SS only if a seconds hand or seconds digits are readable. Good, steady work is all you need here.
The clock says 2:50:19
